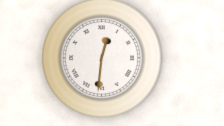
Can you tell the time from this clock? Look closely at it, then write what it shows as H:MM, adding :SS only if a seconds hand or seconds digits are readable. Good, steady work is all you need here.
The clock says 12:31
